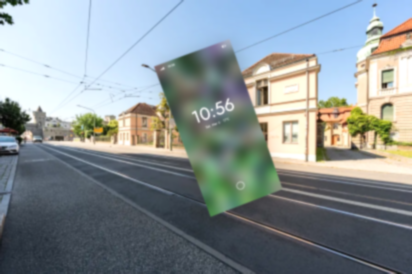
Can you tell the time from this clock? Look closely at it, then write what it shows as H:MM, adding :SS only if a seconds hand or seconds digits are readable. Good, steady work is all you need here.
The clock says 10:56
